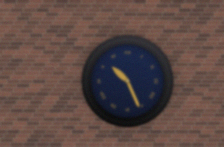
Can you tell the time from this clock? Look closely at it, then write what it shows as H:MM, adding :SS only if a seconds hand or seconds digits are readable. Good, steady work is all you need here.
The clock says 10:26
